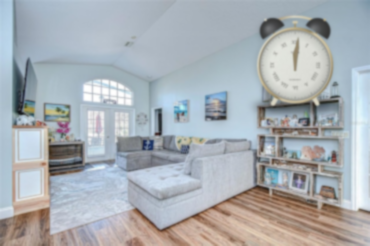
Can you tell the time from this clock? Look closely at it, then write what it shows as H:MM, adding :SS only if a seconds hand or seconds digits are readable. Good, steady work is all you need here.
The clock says 12:01
